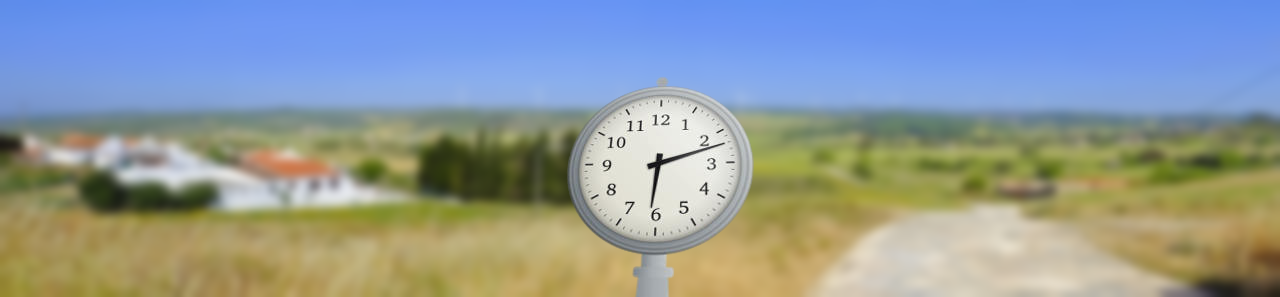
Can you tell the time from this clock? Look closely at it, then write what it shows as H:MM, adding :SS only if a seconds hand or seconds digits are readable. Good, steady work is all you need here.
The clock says 6:12
